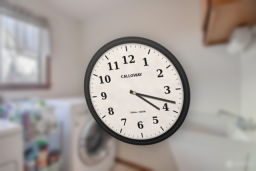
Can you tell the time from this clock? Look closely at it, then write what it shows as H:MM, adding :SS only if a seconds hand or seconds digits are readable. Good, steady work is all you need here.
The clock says 4:18
